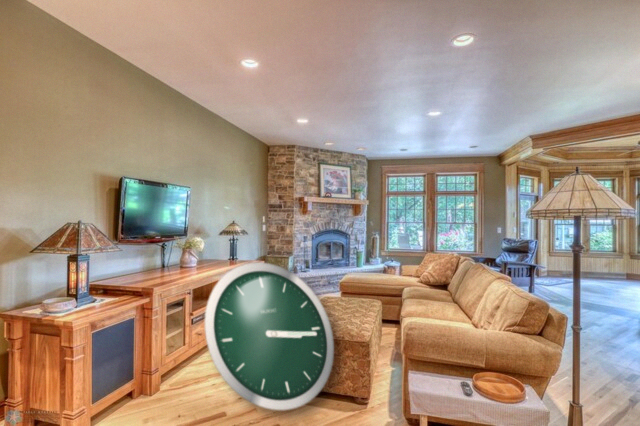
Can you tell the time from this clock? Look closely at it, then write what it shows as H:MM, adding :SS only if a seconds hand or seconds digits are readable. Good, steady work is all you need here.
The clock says 3:16
